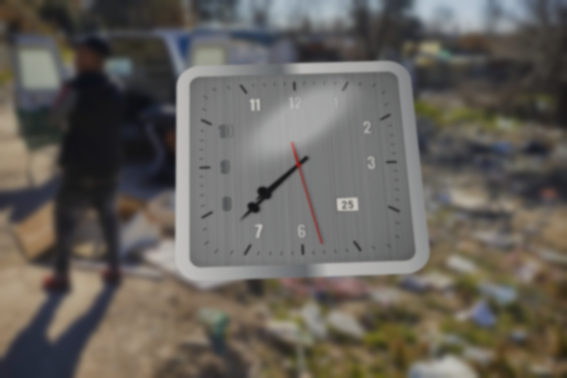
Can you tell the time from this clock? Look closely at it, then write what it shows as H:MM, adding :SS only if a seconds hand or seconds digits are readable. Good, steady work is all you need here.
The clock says 7:37:28
